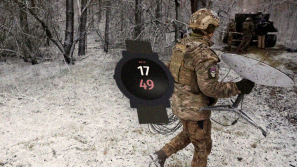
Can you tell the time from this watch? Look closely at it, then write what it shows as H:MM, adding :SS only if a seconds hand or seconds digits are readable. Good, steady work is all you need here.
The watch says 17:49
